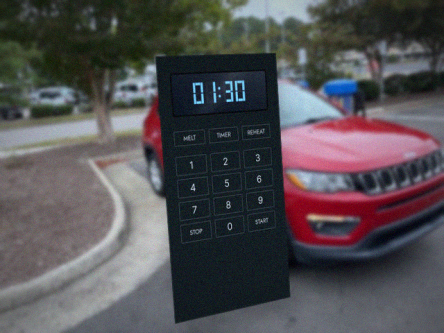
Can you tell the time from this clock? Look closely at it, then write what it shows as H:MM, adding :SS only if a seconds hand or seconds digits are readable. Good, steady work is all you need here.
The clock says 1:30
